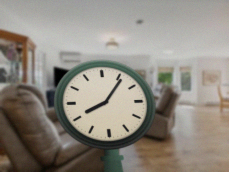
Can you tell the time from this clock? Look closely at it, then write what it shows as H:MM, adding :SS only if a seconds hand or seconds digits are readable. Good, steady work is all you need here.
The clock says 8:06
